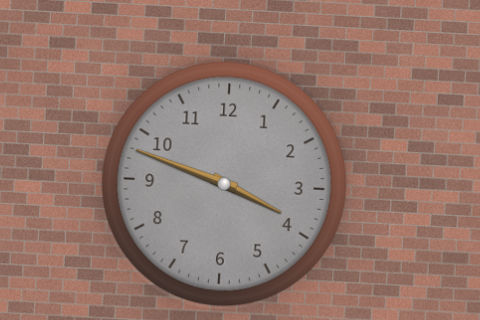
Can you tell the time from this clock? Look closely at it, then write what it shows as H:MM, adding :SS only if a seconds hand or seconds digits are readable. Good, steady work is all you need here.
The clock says 3:48
